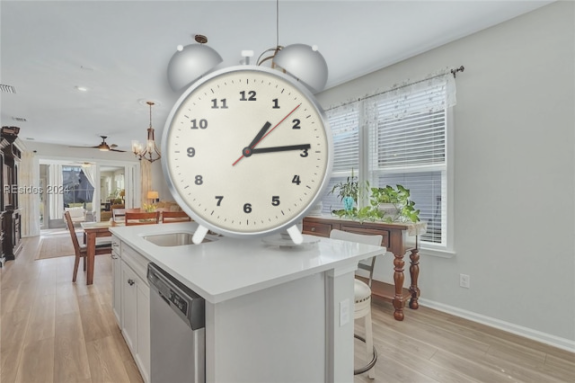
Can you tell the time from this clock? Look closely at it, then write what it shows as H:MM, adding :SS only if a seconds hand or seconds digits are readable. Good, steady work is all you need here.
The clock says 1:14:08
